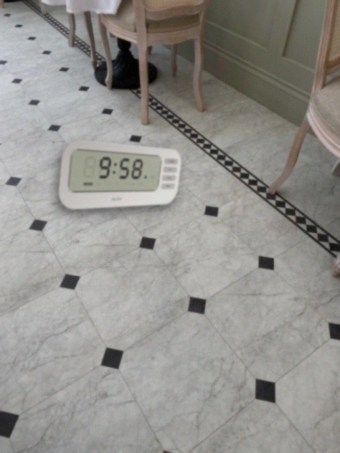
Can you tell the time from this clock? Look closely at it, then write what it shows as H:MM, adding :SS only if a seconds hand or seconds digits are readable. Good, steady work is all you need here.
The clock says 9:58
